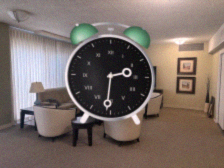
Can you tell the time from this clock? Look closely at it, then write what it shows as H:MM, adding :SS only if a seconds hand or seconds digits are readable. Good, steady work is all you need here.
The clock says 2:31
